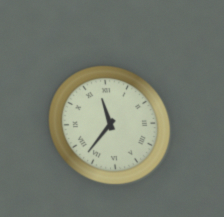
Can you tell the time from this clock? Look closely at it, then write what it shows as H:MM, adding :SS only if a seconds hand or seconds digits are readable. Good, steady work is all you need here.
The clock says 11:37
